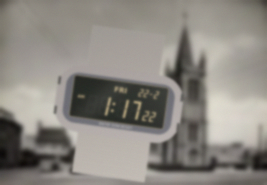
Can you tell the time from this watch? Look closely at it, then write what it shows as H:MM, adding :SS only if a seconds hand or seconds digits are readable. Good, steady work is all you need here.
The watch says 1:17
